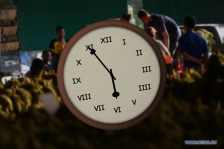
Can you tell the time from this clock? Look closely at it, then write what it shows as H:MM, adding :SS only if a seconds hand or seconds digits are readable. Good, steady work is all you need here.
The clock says 5:55
